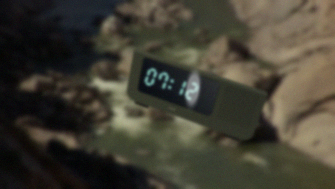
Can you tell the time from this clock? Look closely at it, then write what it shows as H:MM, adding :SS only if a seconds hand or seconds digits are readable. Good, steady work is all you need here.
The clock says 7:12
